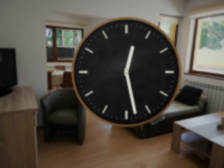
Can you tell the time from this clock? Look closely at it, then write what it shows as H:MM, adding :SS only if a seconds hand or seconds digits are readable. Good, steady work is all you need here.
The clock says 12:28
